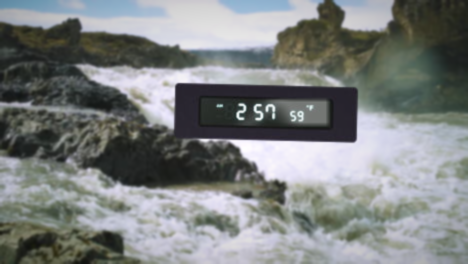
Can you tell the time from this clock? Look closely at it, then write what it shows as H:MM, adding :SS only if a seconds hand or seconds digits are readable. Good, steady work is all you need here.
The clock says 2:57
